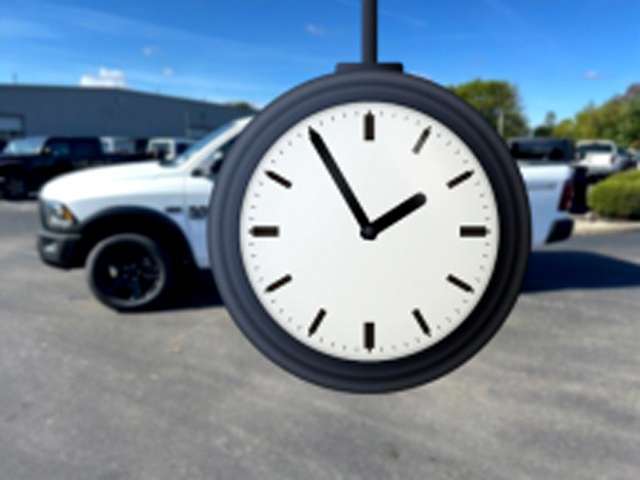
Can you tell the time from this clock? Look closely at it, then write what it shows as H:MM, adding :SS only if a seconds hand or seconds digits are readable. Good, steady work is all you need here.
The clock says 1:55
